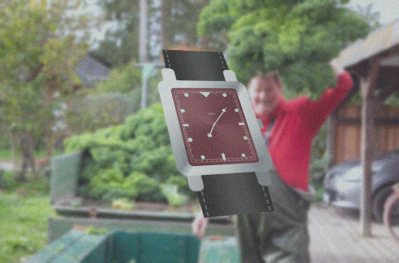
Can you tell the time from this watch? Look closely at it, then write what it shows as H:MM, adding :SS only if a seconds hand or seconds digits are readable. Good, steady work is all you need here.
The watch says 7:07
